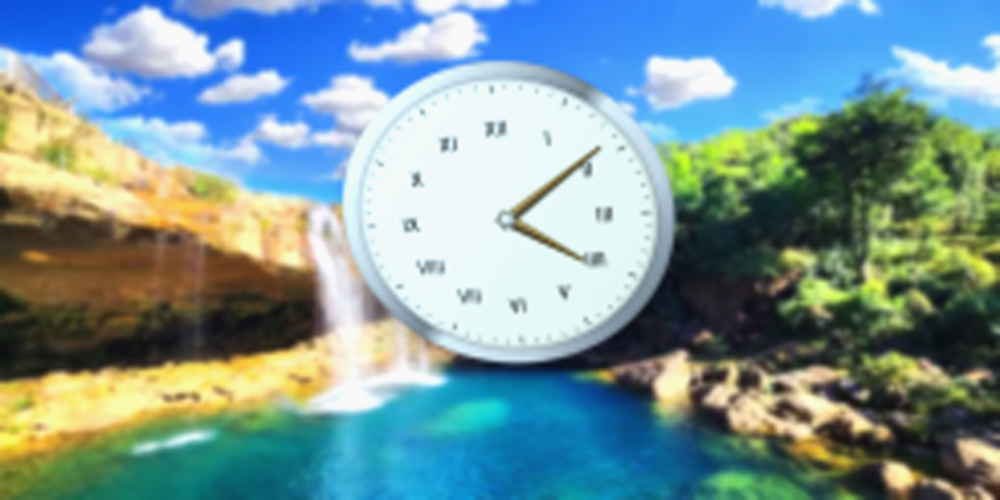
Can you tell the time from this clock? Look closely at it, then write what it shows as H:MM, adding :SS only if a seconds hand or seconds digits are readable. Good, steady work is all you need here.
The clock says 4:09
